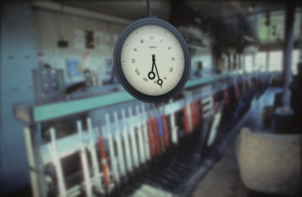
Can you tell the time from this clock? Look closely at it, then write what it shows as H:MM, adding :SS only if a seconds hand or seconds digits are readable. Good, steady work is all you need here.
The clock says 6:28
